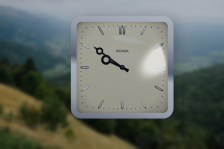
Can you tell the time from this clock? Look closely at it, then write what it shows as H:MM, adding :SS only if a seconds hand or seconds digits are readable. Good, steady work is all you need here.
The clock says 9:51
